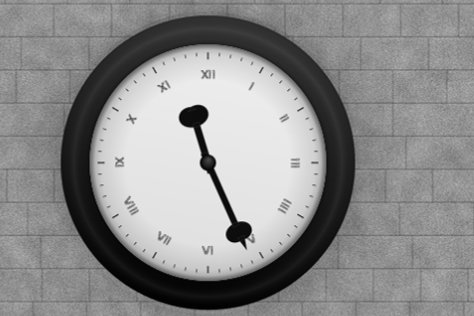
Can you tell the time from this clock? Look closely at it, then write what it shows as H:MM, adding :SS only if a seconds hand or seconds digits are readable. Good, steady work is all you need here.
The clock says 11:26
